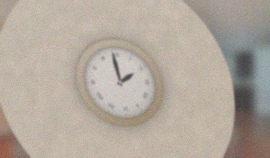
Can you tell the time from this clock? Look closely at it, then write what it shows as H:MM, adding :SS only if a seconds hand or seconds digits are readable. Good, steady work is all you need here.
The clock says 1:59
